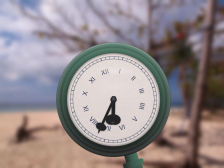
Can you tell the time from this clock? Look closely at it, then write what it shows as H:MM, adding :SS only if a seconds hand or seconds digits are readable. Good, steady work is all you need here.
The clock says 6:37
